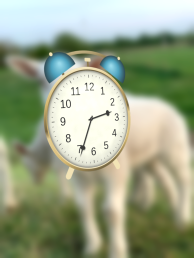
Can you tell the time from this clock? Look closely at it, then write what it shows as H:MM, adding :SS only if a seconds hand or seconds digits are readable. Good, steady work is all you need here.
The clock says 2:34
